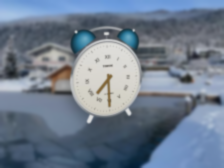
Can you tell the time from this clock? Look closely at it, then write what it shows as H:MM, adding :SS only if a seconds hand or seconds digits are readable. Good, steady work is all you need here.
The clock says 7:30
